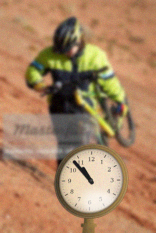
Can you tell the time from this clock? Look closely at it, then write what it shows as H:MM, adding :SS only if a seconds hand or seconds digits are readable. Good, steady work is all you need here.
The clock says 10:53
